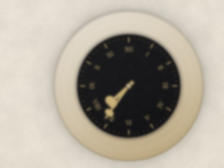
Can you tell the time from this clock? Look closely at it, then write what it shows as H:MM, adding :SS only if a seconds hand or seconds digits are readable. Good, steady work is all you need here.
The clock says 7:36
